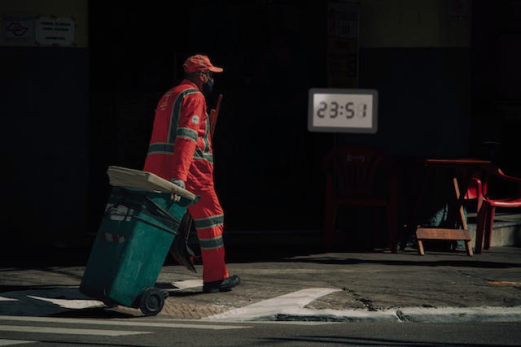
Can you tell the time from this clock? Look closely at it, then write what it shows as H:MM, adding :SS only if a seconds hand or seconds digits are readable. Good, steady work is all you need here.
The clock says 23:51
